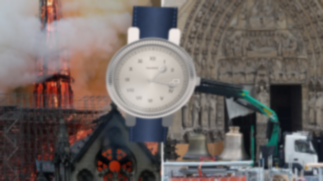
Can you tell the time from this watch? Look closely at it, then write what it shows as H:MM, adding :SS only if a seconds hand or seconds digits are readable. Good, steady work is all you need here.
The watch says 1:17
